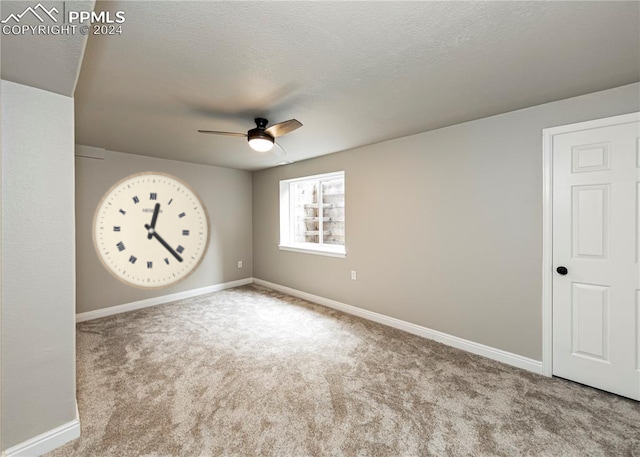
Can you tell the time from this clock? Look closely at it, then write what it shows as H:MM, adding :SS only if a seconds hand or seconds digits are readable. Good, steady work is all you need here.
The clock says 12:22
